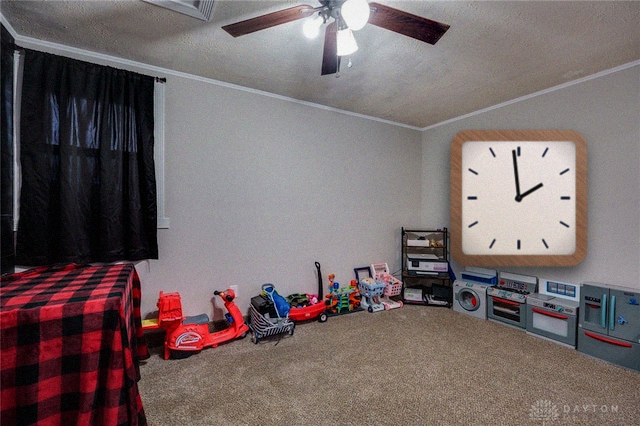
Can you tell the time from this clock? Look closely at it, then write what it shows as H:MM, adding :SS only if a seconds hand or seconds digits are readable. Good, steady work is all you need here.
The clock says 1:59
